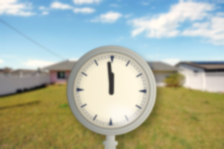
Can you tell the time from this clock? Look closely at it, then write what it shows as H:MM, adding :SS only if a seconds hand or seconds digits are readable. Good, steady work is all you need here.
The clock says 11:59
